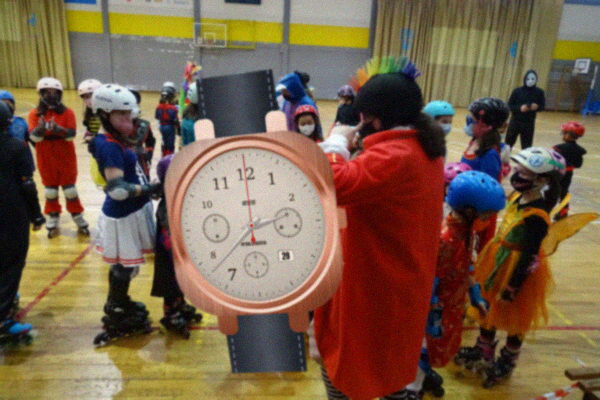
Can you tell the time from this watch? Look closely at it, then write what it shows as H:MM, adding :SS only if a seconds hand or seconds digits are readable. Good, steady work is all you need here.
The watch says 2:38
